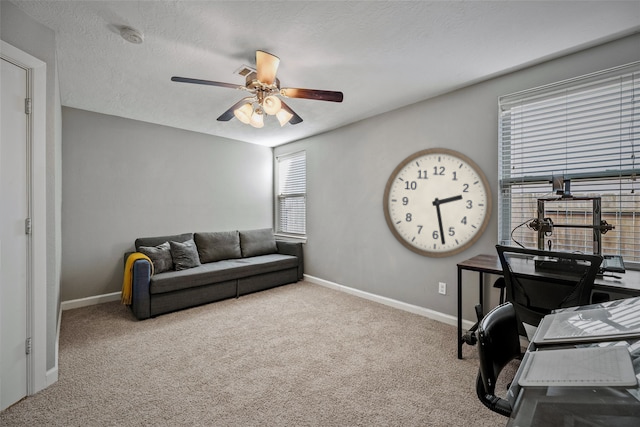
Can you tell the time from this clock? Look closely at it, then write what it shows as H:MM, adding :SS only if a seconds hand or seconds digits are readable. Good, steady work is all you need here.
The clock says 2:28
